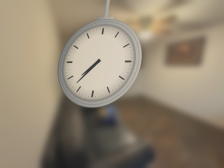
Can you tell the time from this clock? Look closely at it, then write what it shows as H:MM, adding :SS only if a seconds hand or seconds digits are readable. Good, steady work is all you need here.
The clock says 7:37
